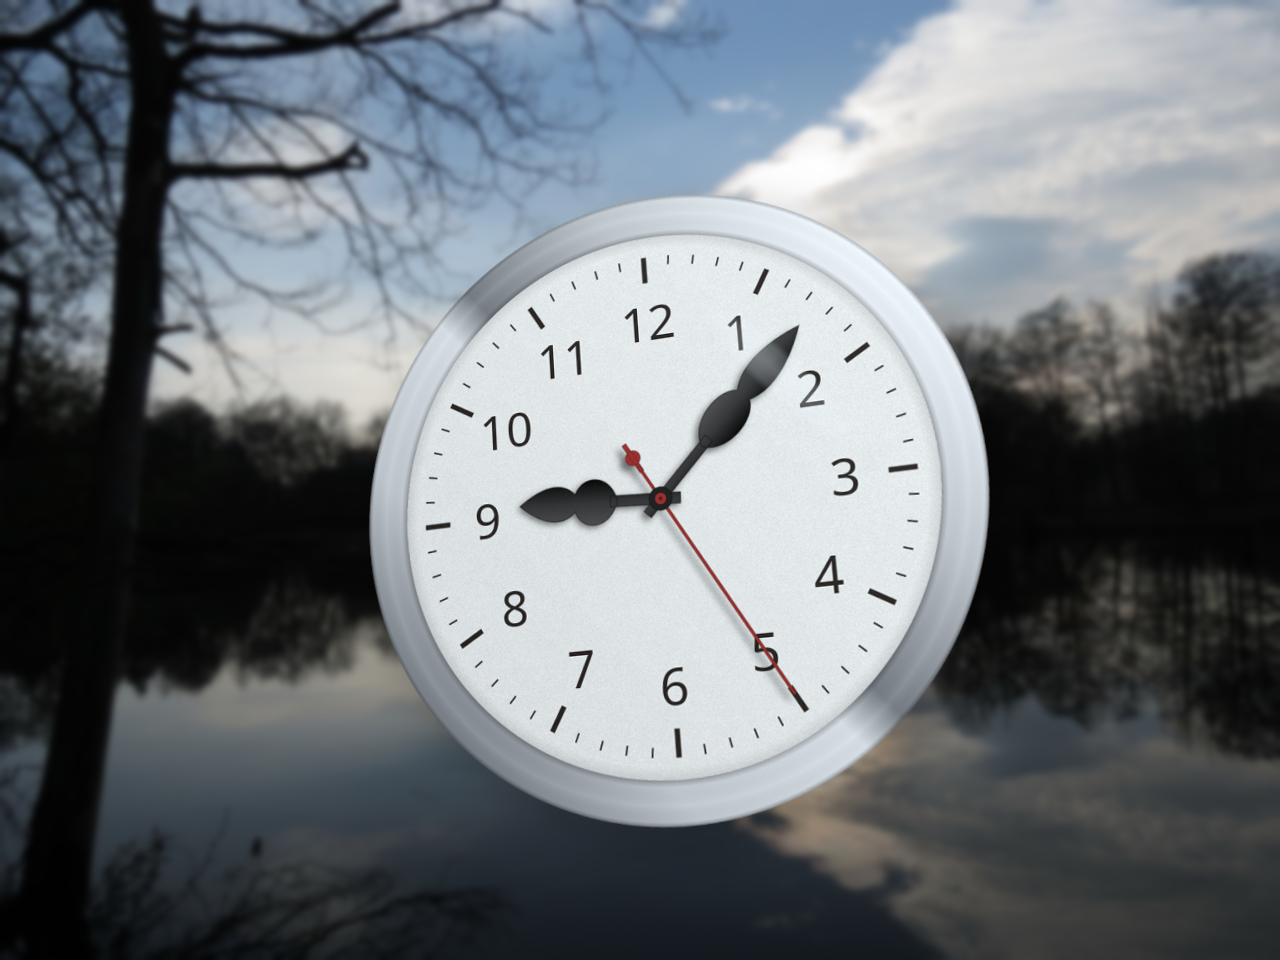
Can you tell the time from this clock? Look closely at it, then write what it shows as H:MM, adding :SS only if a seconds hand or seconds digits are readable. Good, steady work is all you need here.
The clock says 9:07:25
